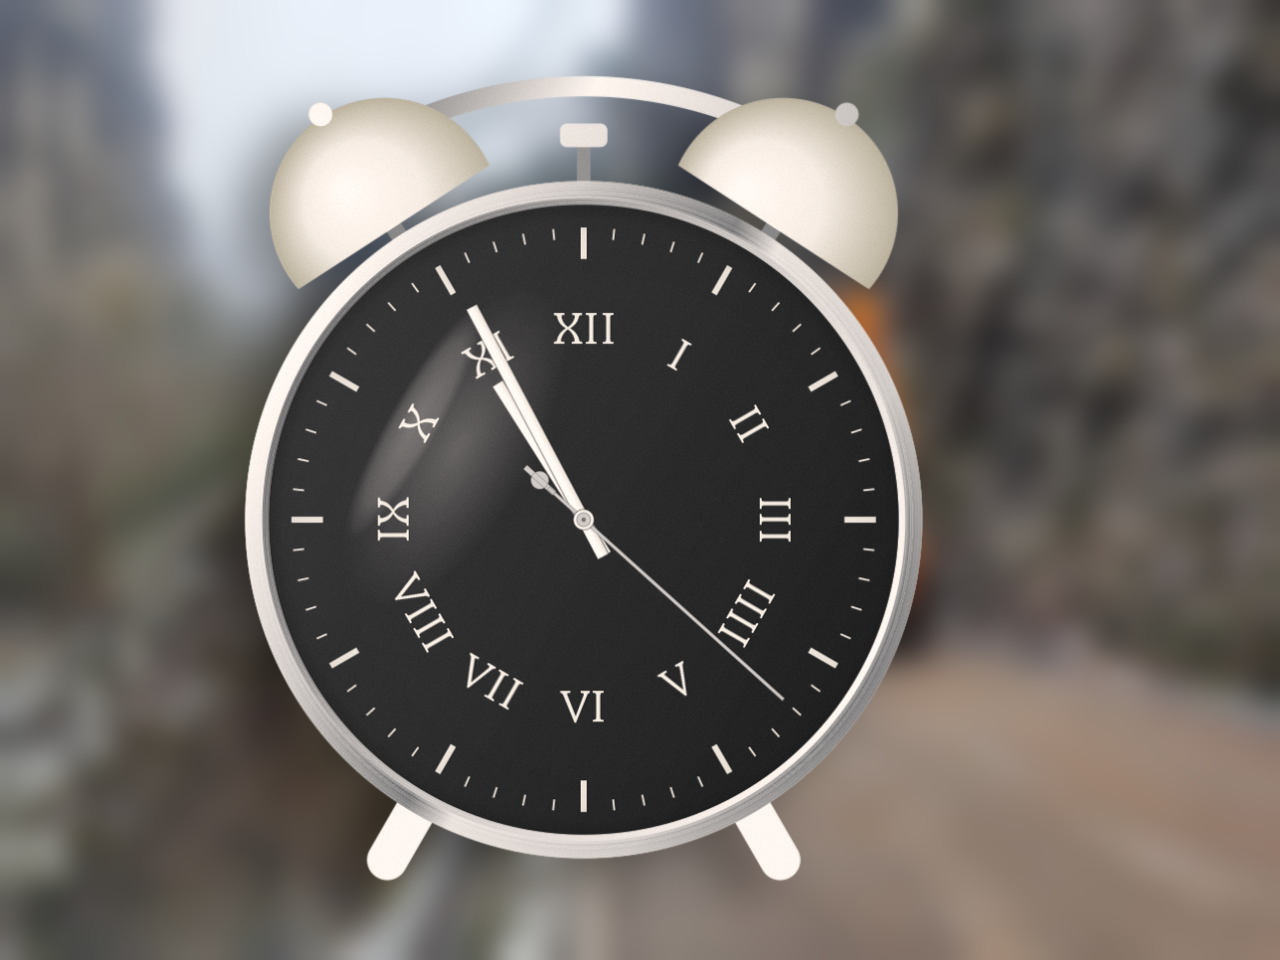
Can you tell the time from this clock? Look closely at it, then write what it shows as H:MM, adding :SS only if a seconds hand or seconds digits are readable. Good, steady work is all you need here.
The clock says 10:55:22
